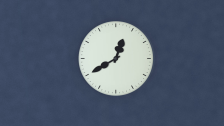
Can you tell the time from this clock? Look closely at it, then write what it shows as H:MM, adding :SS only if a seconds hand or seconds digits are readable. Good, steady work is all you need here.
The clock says 12:40
